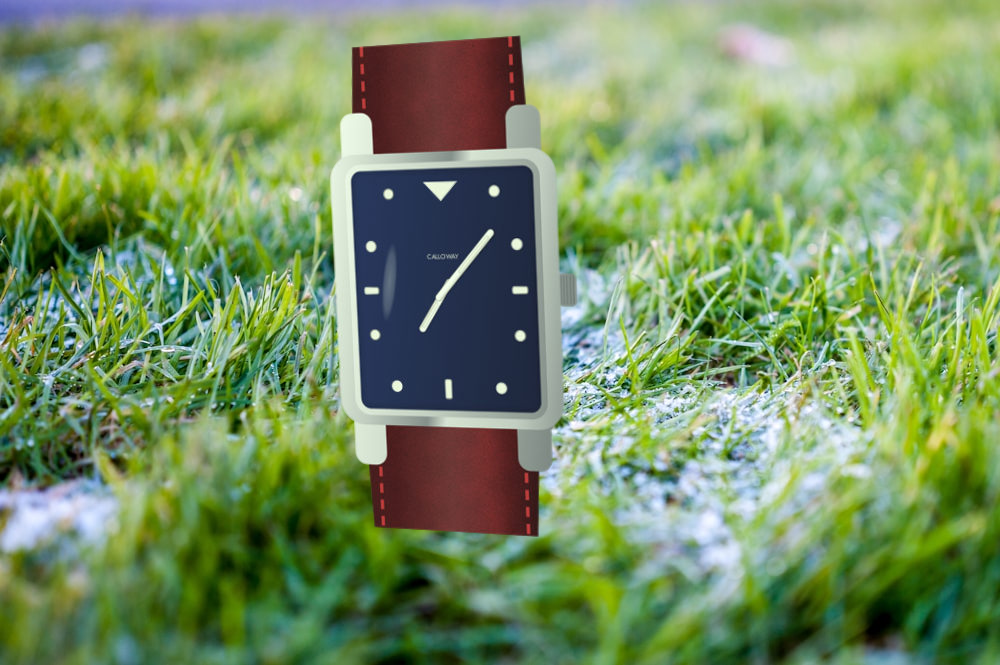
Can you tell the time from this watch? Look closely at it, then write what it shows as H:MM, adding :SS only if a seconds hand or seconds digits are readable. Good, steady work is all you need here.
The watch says 7:07
